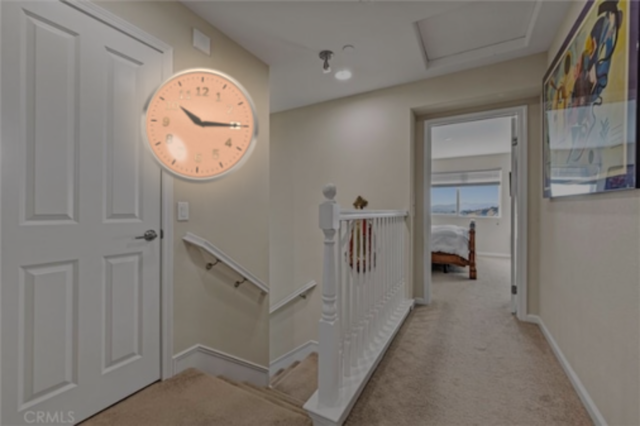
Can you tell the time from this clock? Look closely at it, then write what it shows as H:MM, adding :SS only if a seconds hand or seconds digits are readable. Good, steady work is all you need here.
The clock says 10:15
